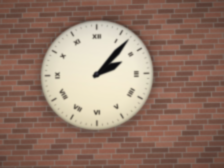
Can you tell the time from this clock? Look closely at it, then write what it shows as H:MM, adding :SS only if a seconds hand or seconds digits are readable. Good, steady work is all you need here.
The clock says 2:07
